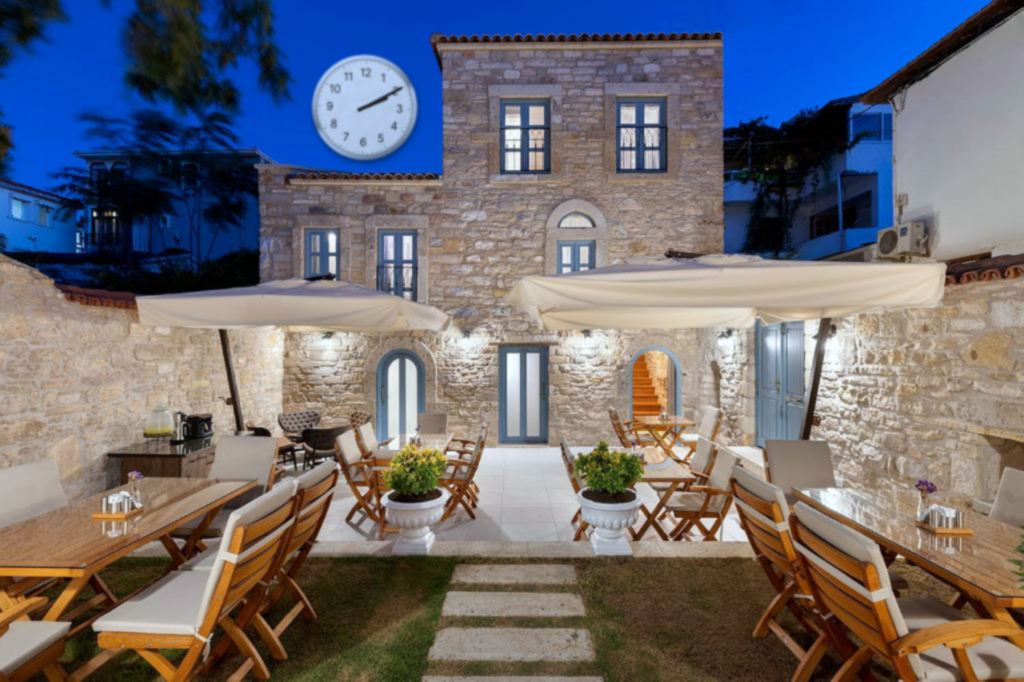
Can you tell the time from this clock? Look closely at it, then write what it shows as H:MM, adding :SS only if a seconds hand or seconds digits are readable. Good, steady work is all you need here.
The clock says 2:10
